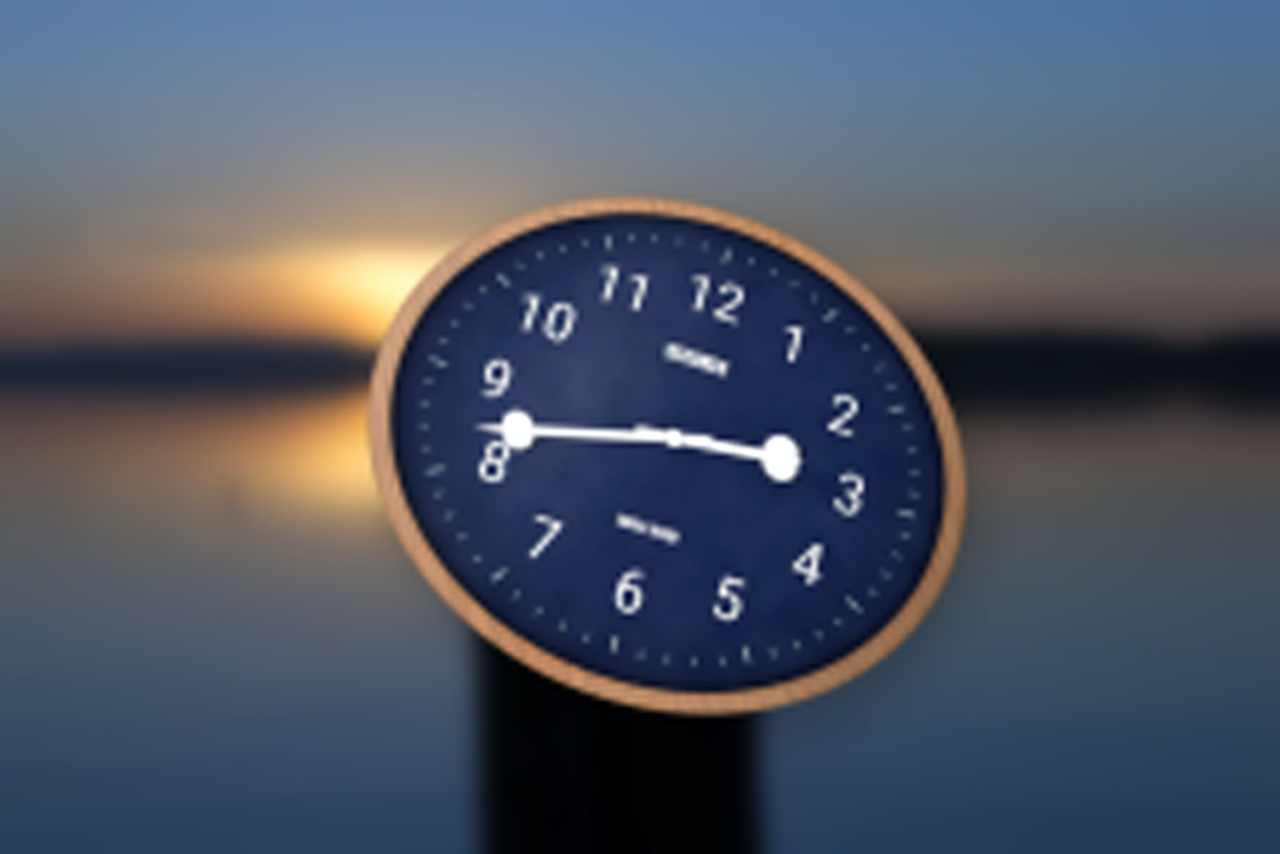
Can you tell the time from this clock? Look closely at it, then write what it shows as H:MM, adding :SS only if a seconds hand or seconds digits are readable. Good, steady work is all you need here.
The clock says 2:42
